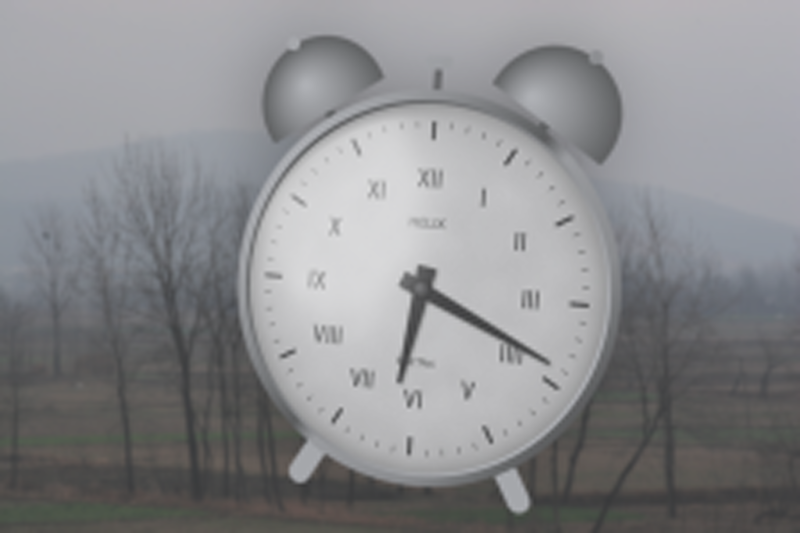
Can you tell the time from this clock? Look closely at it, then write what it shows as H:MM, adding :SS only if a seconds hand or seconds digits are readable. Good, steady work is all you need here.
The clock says 6:19
